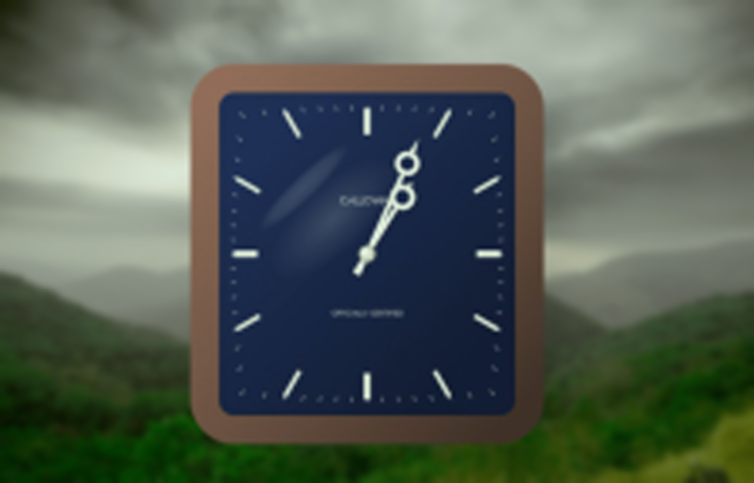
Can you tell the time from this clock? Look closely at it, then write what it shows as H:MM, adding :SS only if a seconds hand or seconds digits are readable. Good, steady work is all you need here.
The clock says 1:04
